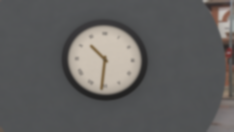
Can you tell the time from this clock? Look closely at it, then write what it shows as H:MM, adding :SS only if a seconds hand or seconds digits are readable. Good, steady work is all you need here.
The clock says 10:31
